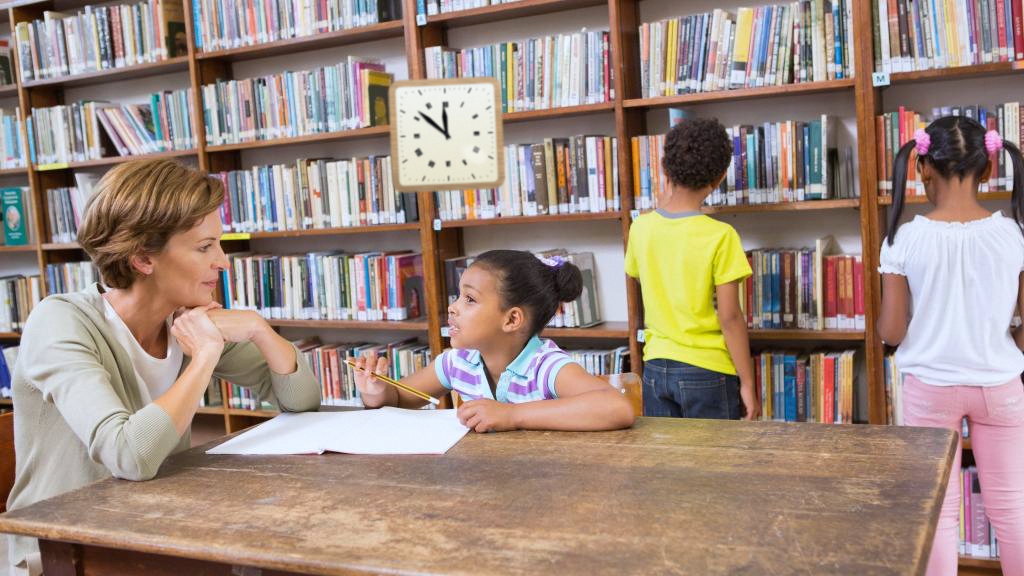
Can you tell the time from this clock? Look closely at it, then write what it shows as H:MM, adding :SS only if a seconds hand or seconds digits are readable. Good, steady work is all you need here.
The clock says 11:52
